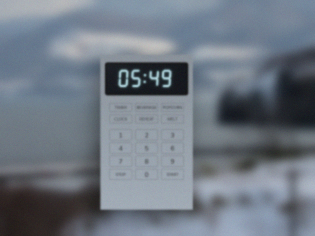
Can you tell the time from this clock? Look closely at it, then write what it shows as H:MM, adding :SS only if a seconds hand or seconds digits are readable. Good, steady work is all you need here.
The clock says 5:49
